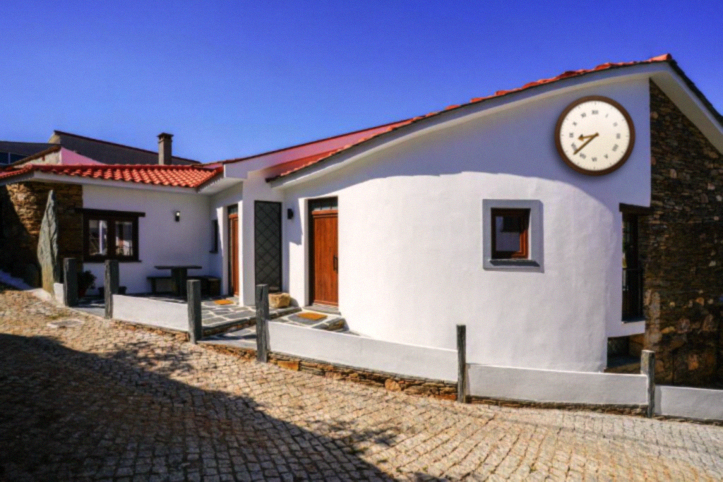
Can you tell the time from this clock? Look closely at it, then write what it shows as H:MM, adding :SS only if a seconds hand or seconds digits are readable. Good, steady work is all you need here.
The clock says 8:38
